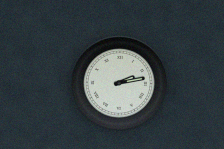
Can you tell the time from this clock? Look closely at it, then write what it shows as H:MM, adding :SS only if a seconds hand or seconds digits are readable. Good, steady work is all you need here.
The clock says 2:13
